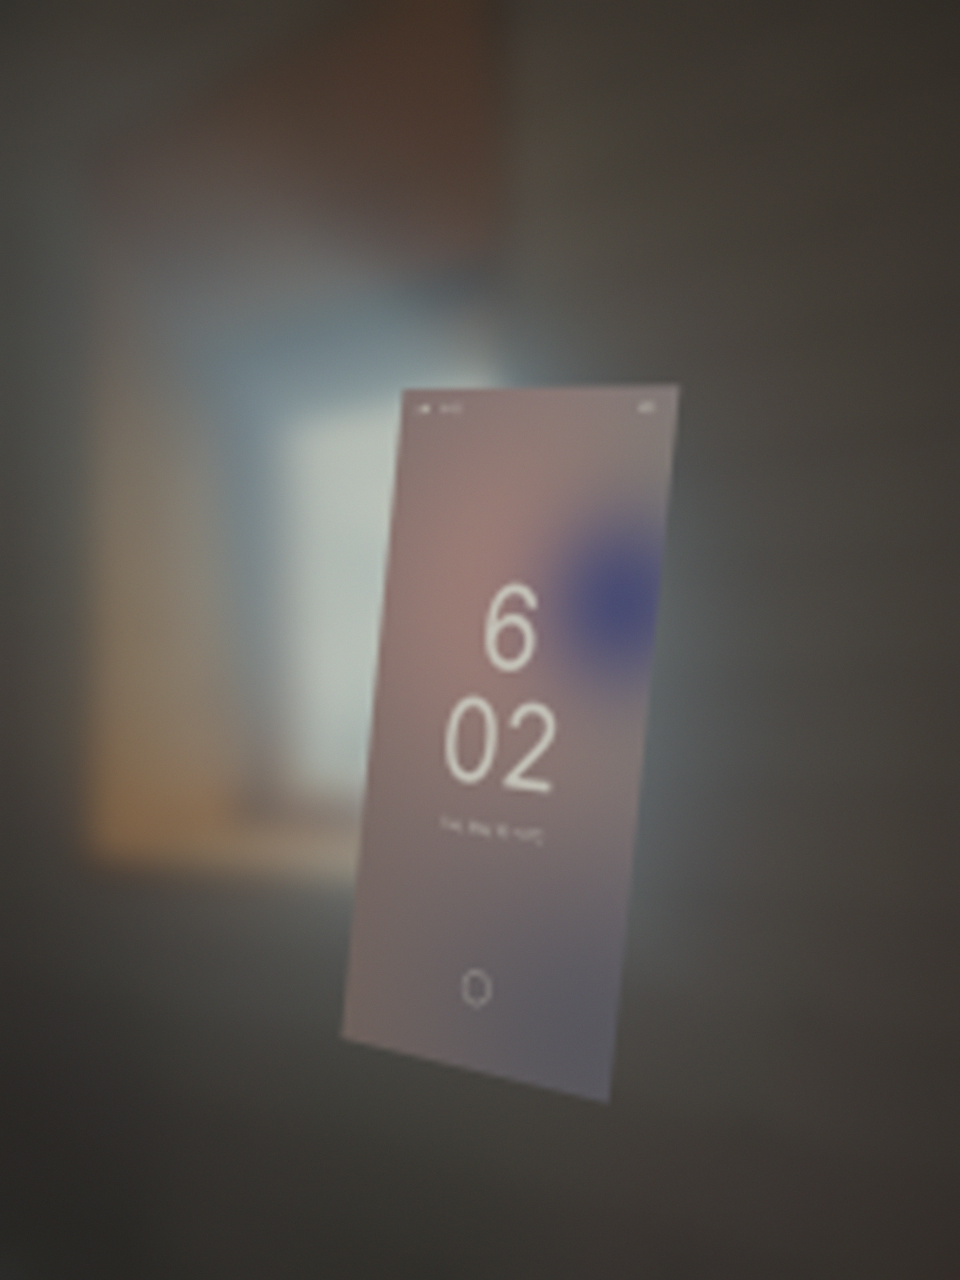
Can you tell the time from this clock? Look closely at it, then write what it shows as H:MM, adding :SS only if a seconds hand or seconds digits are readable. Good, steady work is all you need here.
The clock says 6:02
